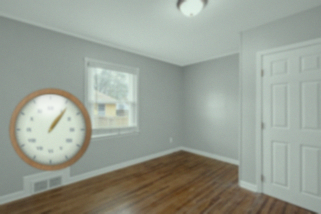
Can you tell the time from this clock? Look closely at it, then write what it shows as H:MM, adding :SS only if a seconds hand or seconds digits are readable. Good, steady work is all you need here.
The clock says 1:06
